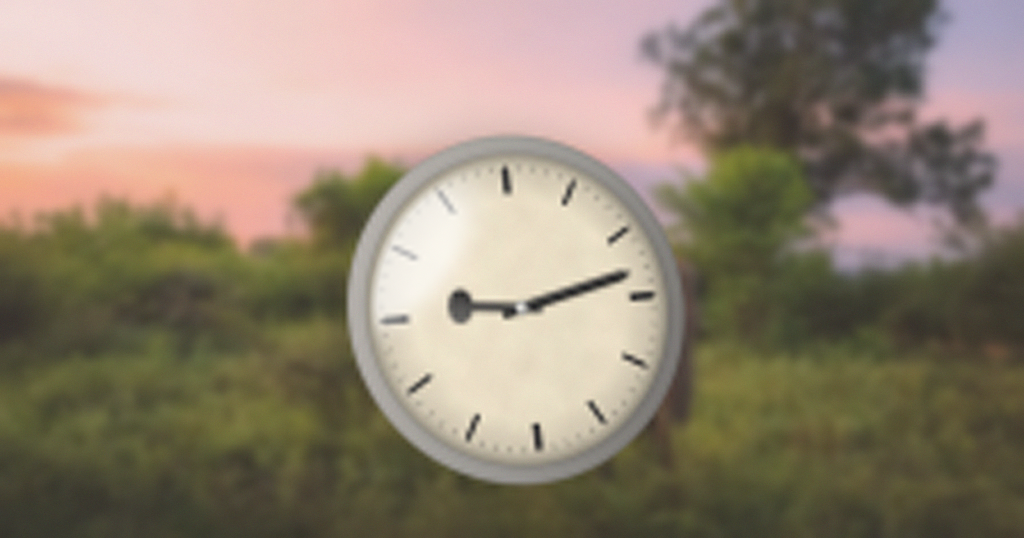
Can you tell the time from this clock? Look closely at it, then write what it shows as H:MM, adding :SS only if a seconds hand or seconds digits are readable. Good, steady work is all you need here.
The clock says 9:13
